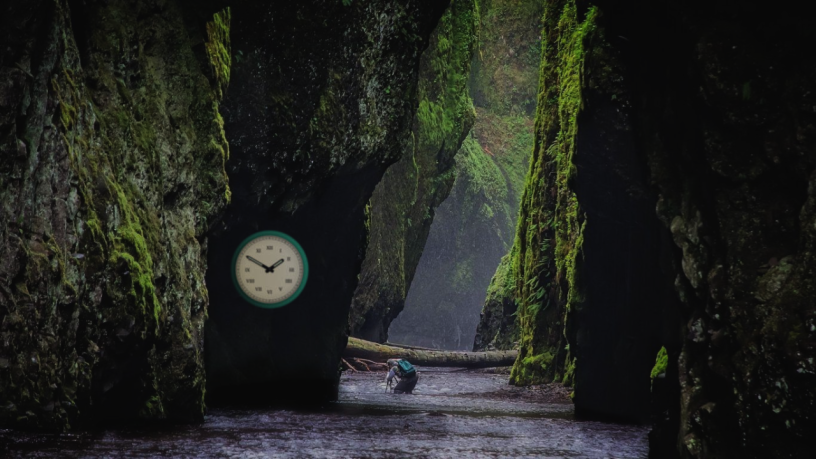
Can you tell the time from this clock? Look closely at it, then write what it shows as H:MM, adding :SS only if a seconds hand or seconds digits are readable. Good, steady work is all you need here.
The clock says 1:50
